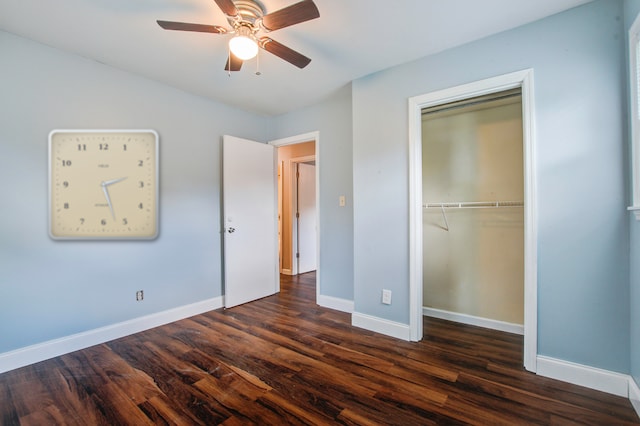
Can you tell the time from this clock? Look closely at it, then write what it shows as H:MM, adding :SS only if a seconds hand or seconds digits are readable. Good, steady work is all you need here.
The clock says 2:27
